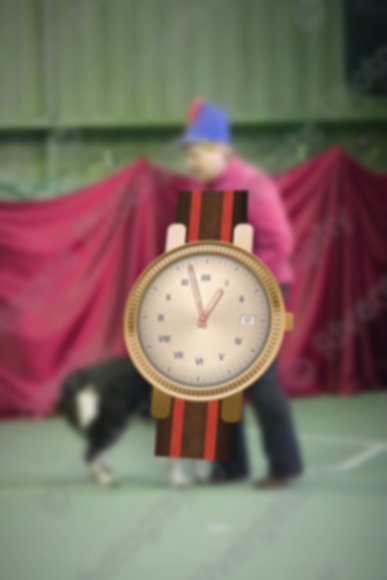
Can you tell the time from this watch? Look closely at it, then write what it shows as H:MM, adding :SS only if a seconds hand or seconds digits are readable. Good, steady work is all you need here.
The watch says 12:57
